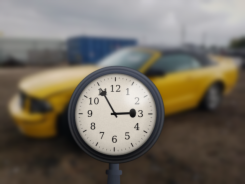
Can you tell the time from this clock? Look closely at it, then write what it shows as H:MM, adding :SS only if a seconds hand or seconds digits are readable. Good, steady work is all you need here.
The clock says 2:55
